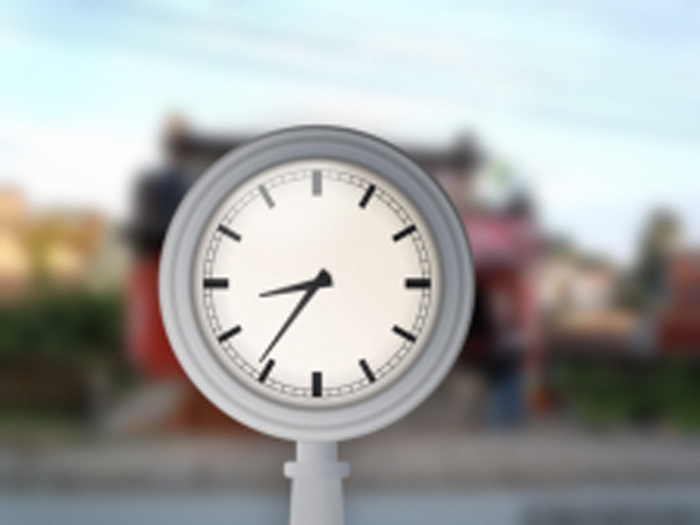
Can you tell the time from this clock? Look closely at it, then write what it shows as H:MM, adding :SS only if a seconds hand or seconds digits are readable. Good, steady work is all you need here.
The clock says 8:36
